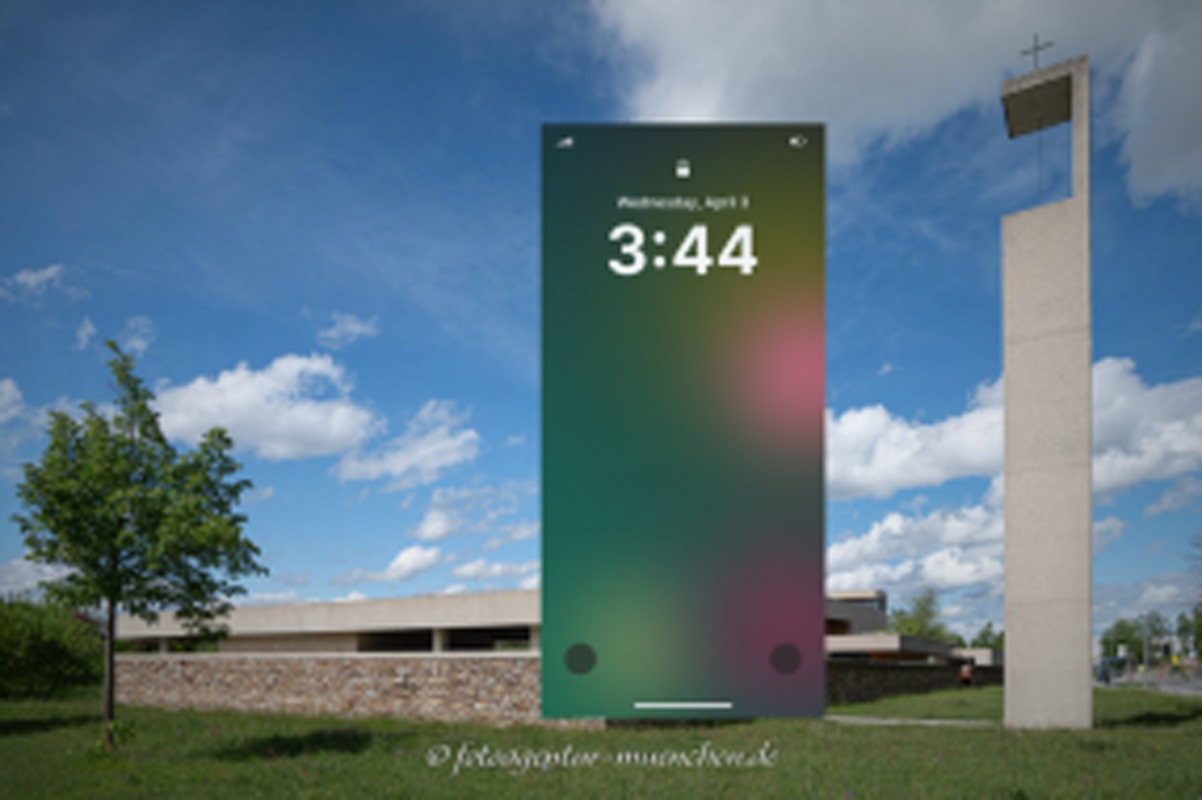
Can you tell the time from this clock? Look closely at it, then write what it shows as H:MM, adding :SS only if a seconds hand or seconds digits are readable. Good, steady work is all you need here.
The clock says 3:44
